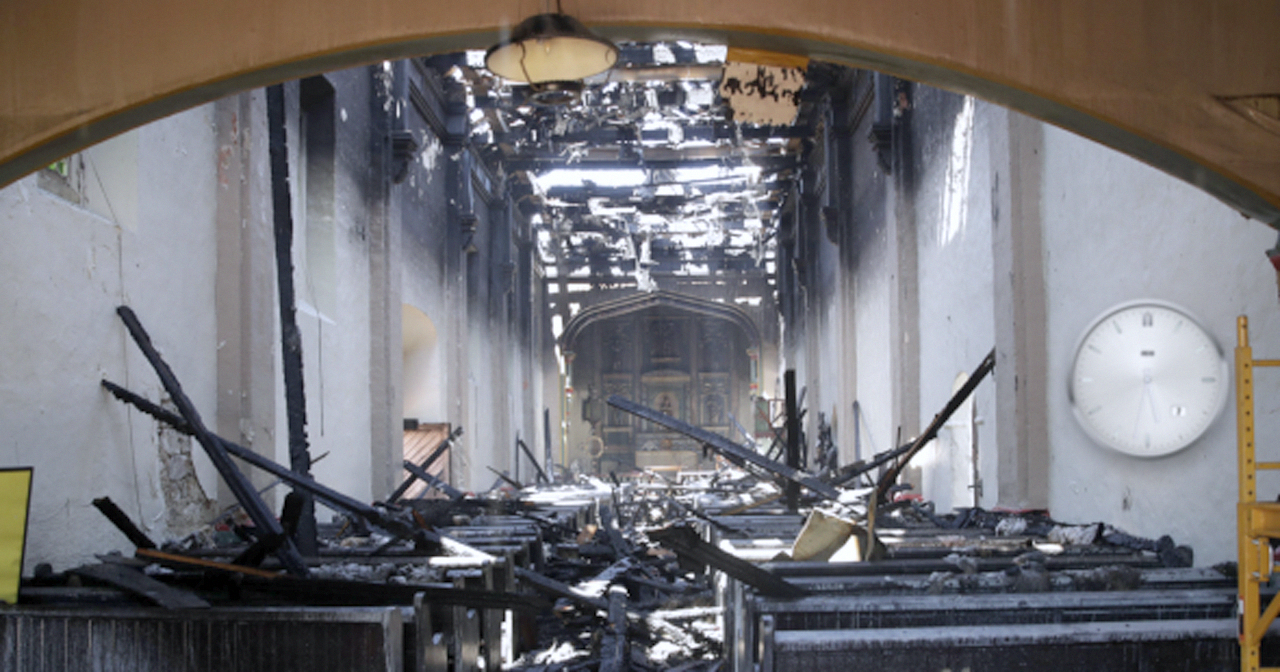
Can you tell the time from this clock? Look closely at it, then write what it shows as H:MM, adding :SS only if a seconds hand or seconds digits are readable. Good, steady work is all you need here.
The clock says 5:32
